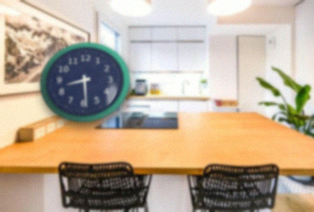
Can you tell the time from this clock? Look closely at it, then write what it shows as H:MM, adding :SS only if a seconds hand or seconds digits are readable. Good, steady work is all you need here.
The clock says 8:29
